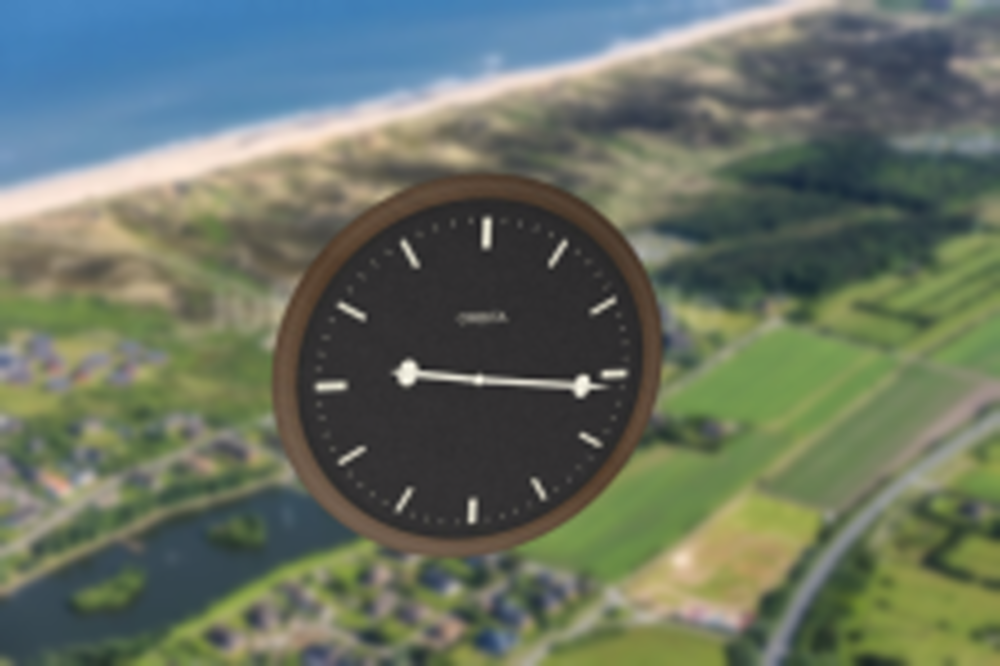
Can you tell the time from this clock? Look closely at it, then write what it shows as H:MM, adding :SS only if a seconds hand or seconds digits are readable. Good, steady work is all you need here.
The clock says 9:16
